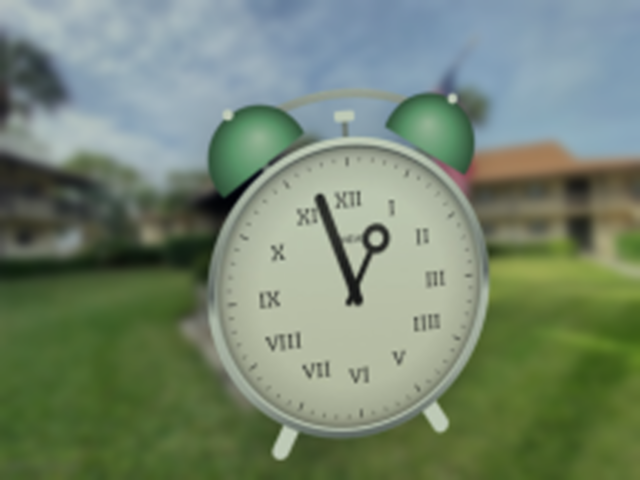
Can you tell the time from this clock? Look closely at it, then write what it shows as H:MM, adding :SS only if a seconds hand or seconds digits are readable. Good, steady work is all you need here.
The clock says 12:57
